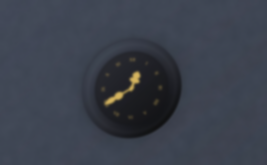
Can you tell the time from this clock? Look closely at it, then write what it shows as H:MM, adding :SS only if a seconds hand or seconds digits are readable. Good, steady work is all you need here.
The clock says 12:40
